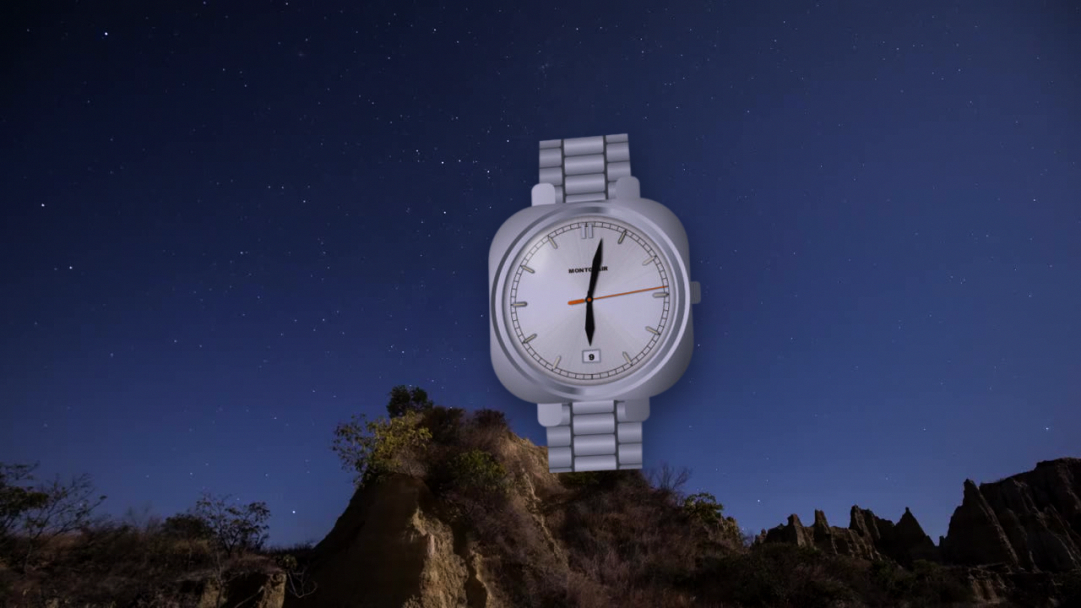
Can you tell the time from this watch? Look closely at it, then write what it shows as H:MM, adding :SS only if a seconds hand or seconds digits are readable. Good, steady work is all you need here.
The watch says 6:02:14
